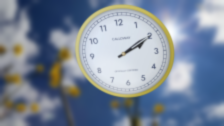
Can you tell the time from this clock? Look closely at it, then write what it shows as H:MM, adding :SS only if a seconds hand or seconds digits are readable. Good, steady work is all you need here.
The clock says 2:10
